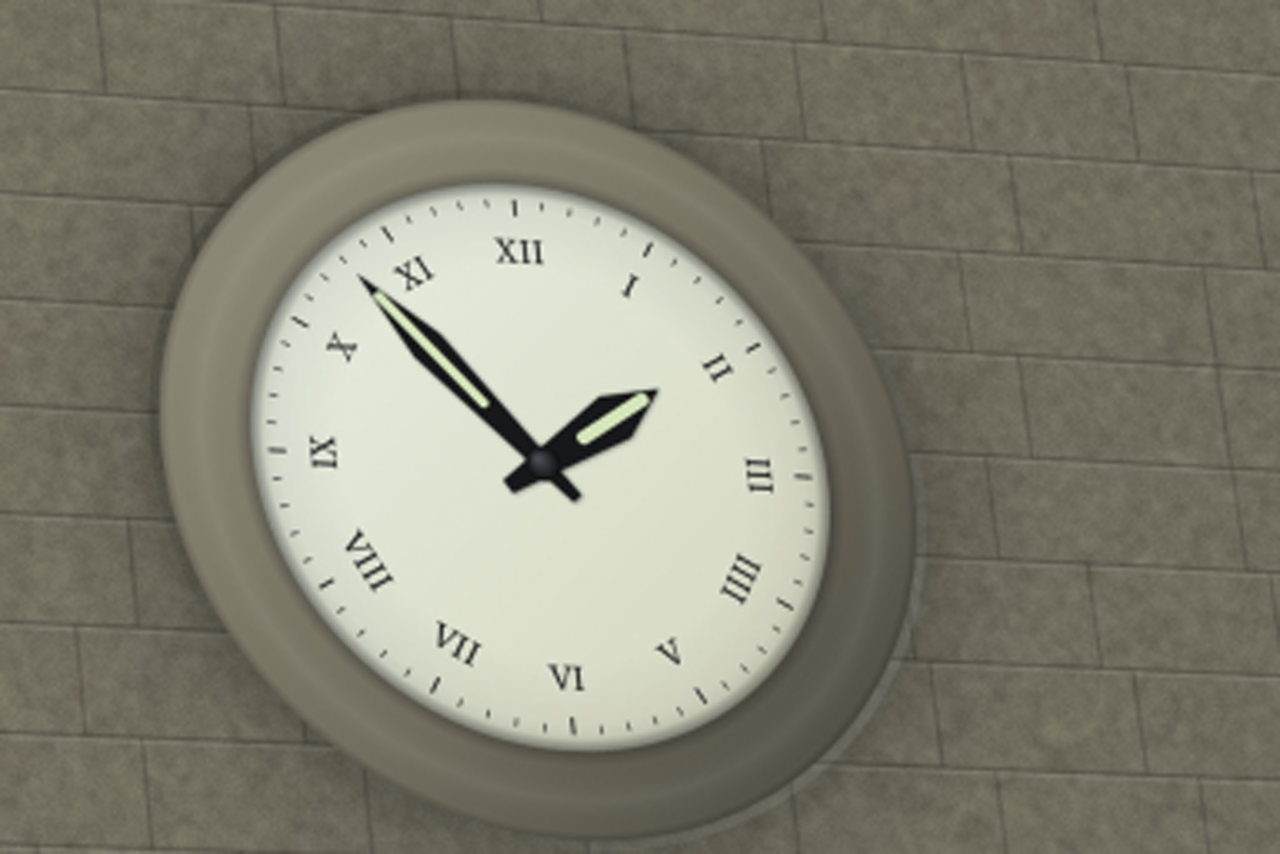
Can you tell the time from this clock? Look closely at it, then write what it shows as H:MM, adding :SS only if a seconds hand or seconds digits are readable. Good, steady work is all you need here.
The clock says 1:53
